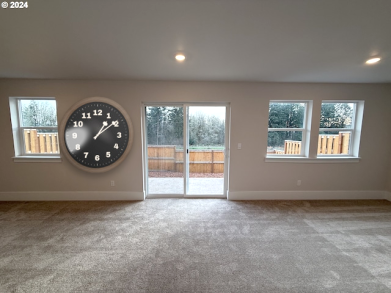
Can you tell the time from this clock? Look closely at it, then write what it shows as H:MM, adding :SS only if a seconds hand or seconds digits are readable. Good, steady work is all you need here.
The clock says 1:09
